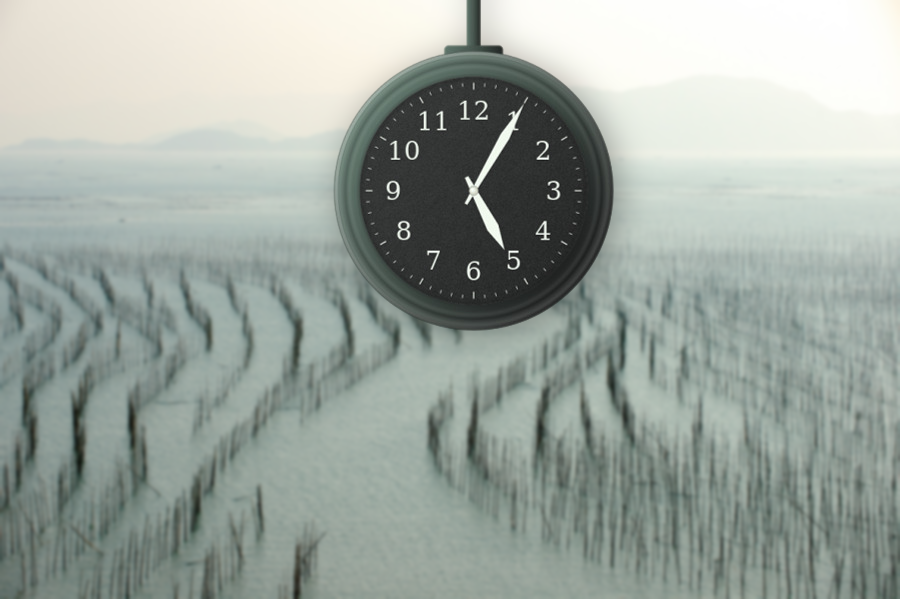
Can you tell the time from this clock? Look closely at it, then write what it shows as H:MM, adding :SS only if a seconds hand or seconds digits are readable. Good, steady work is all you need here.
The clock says 5:05
